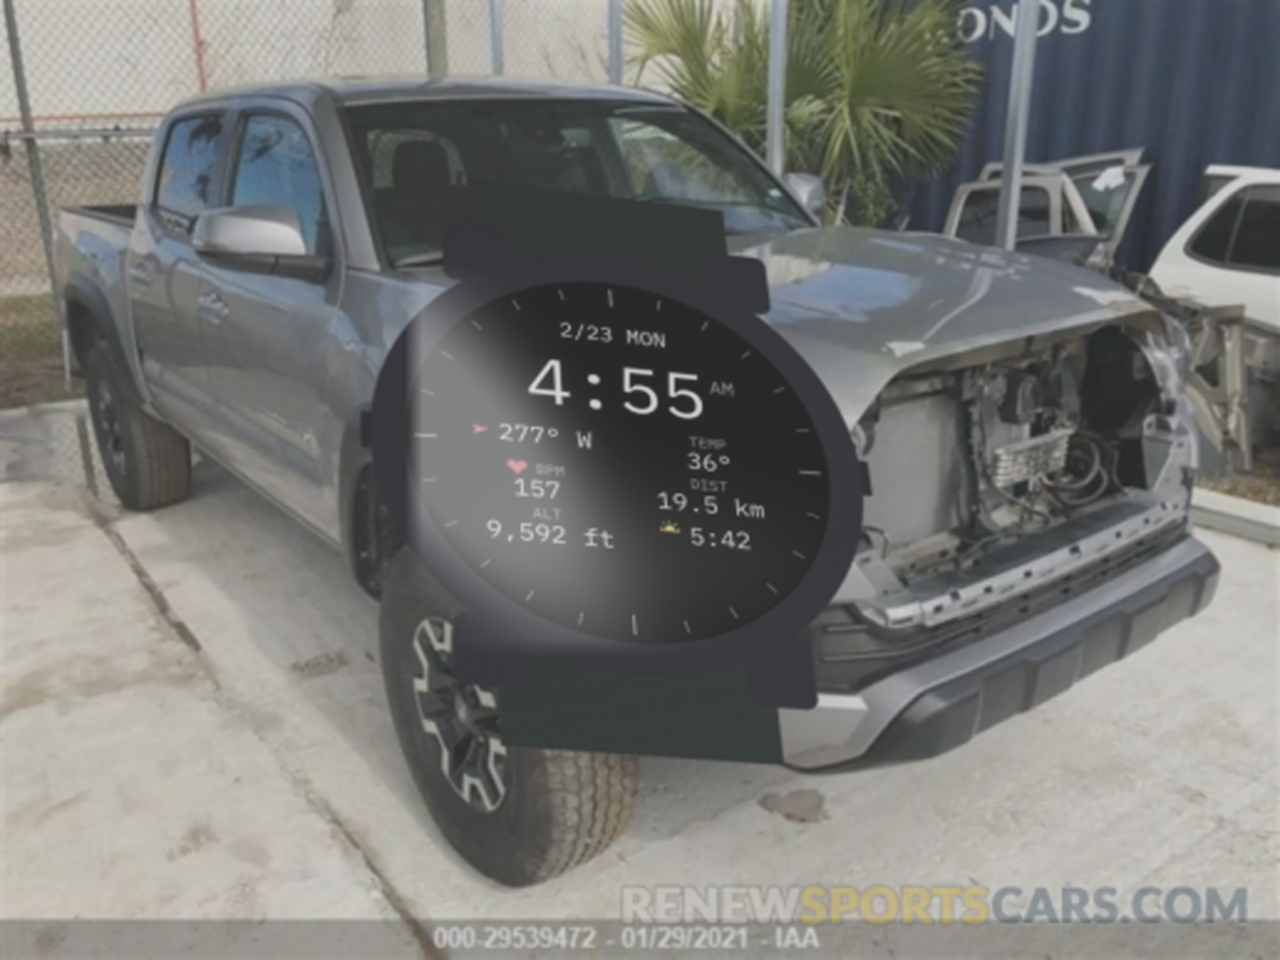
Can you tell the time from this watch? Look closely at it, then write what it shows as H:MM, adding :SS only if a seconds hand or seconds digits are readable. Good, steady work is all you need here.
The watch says 4:55
